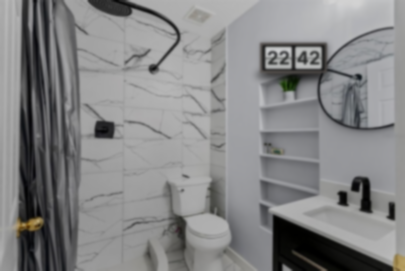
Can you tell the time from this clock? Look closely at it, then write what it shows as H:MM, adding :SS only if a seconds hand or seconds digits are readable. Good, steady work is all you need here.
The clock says 22:42
